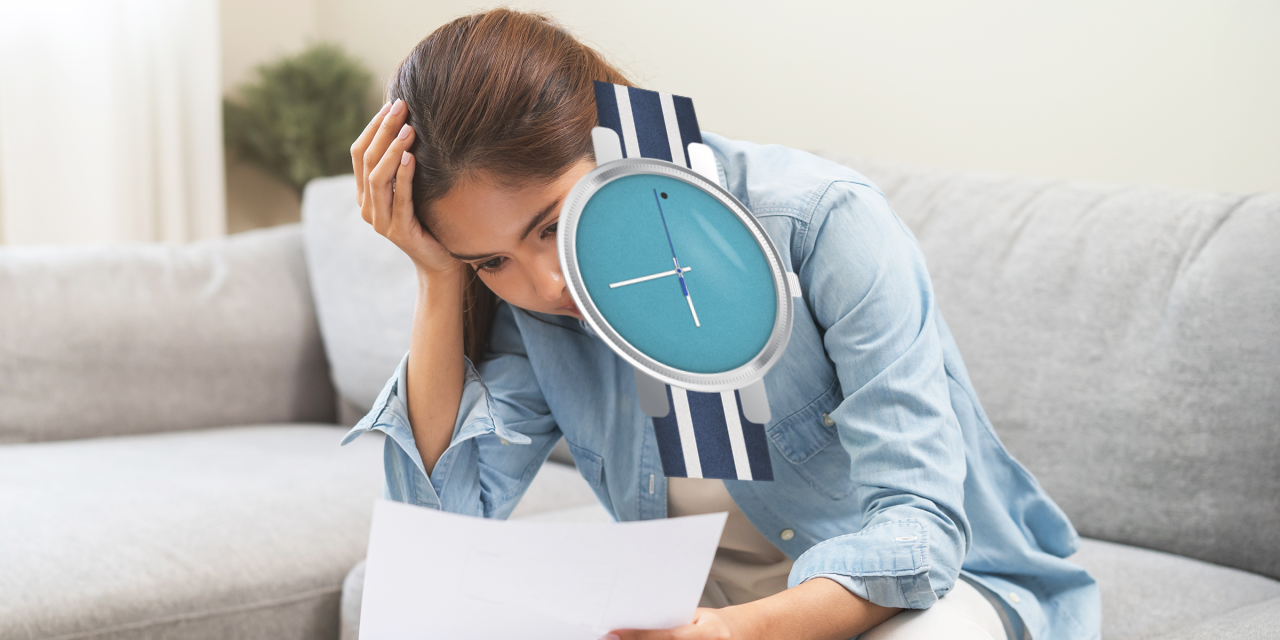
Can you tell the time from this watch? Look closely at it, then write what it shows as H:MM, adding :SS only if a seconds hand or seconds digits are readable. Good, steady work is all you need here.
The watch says 5:41:59
